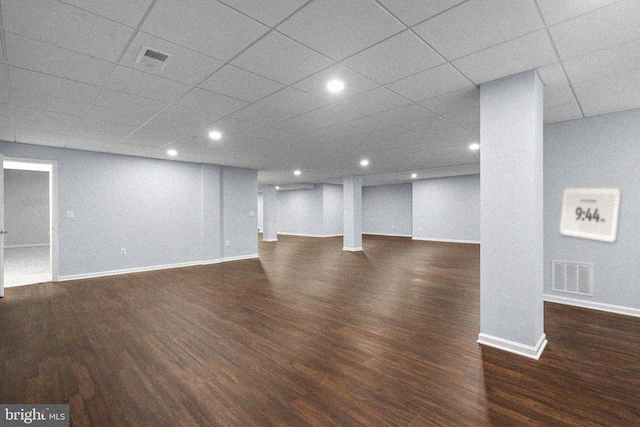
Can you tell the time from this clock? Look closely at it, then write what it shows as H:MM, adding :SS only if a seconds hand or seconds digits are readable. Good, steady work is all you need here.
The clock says 9:44
